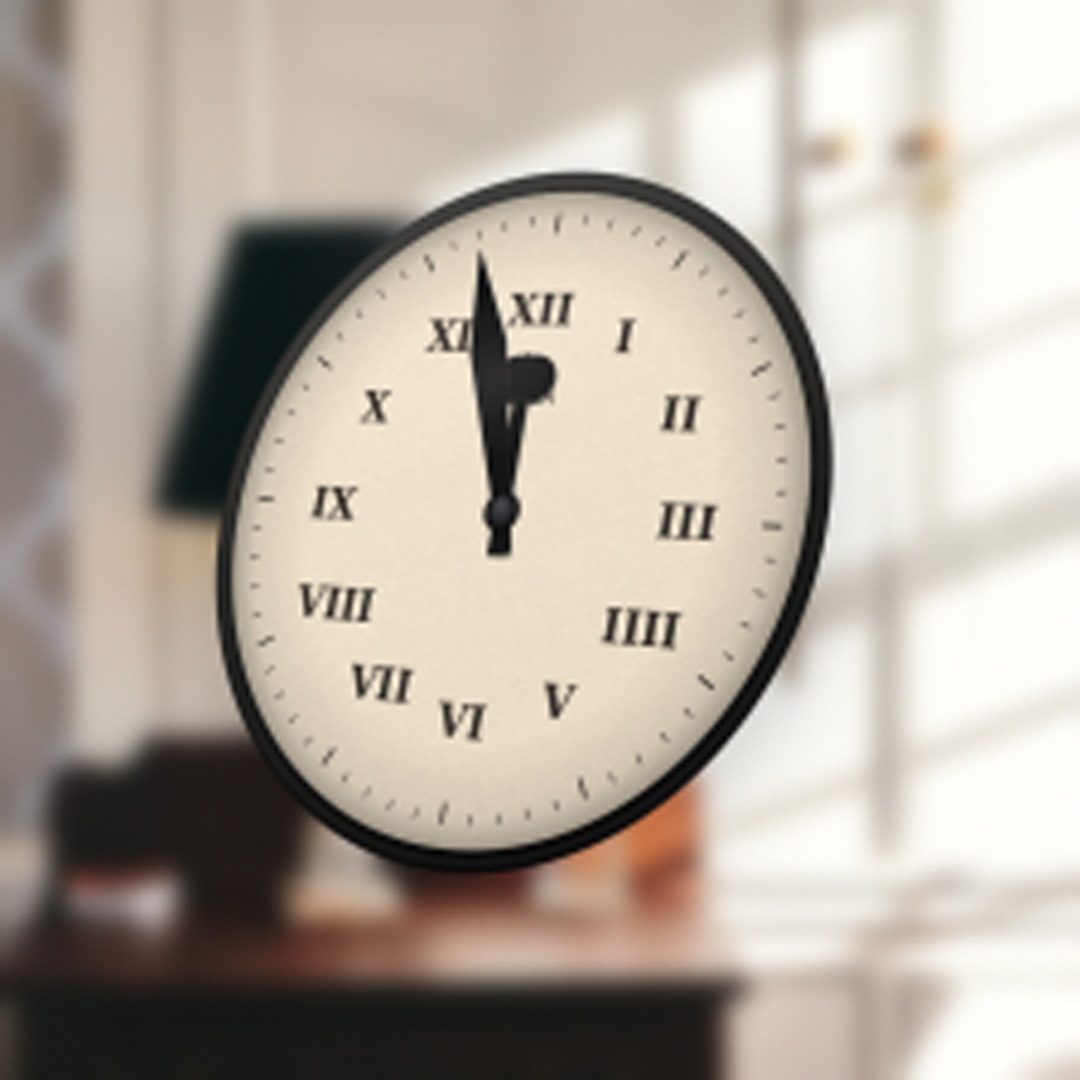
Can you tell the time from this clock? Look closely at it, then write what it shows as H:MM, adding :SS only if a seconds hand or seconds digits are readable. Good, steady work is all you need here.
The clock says 11:57
